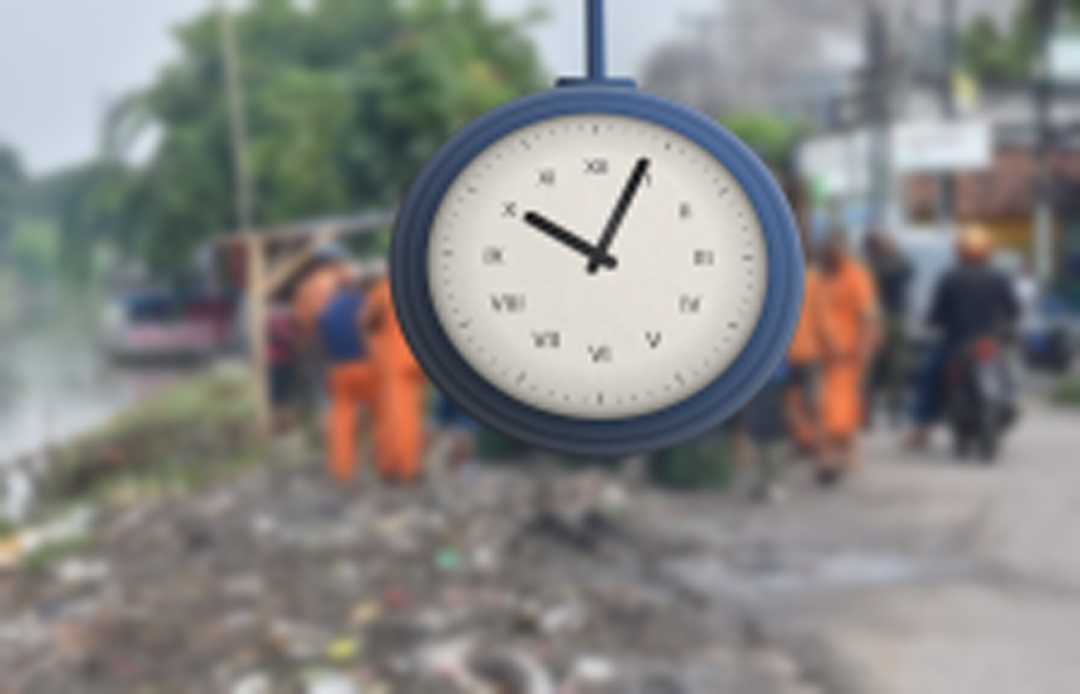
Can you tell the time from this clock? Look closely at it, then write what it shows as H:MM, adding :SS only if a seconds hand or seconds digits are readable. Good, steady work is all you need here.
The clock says 10:04
